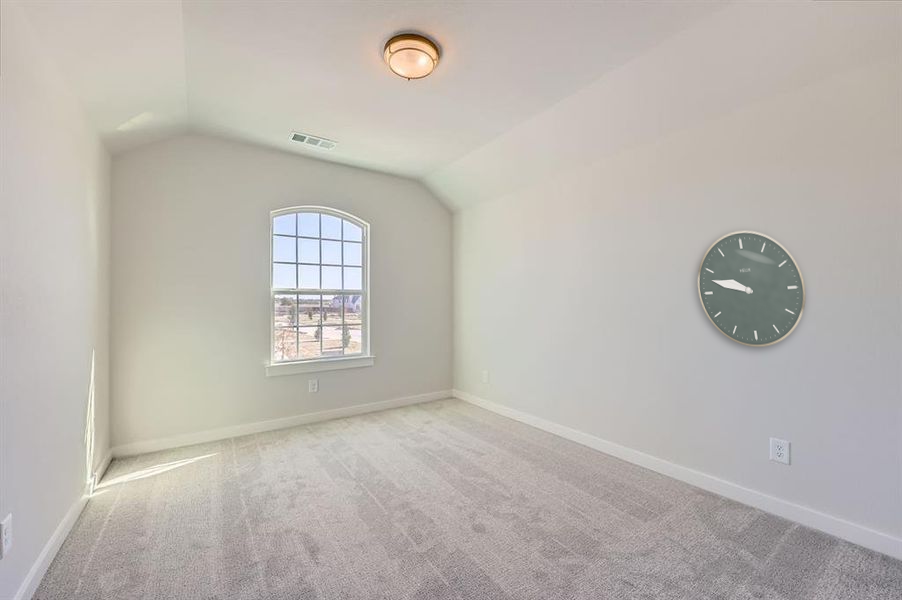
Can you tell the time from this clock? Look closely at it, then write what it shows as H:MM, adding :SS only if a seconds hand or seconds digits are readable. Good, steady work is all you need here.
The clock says 9:48
